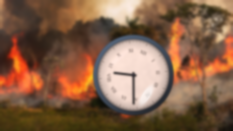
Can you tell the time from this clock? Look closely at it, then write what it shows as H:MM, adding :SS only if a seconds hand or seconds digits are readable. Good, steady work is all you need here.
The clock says 8:26
